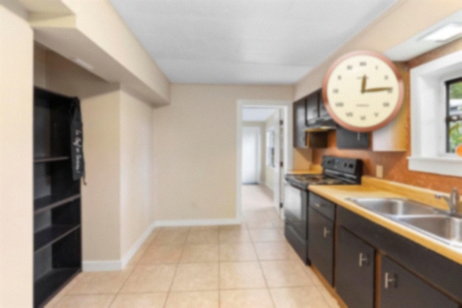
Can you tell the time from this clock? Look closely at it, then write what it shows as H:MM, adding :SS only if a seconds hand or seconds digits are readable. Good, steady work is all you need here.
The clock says 12:14
